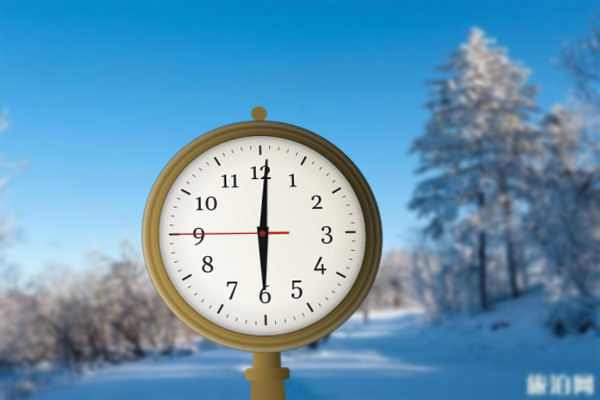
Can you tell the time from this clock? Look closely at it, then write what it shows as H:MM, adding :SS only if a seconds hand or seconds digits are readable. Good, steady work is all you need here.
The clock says 6:00:45
